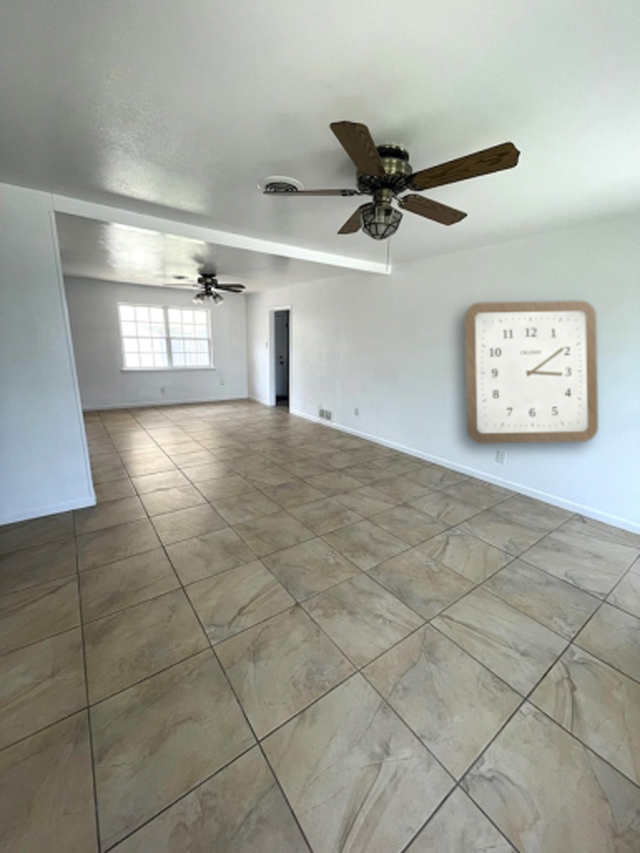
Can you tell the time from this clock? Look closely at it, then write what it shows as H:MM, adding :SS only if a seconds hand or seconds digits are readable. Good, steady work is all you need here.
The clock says 3:09
